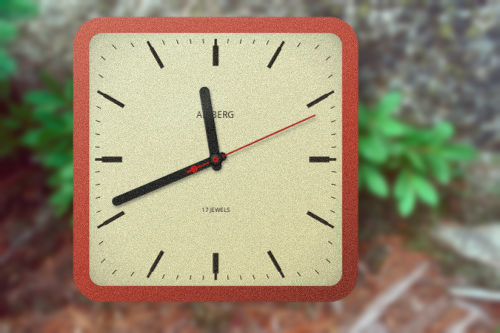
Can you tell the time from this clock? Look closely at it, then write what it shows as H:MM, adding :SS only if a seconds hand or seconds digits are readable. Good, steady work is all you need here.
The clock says 11:41:11
